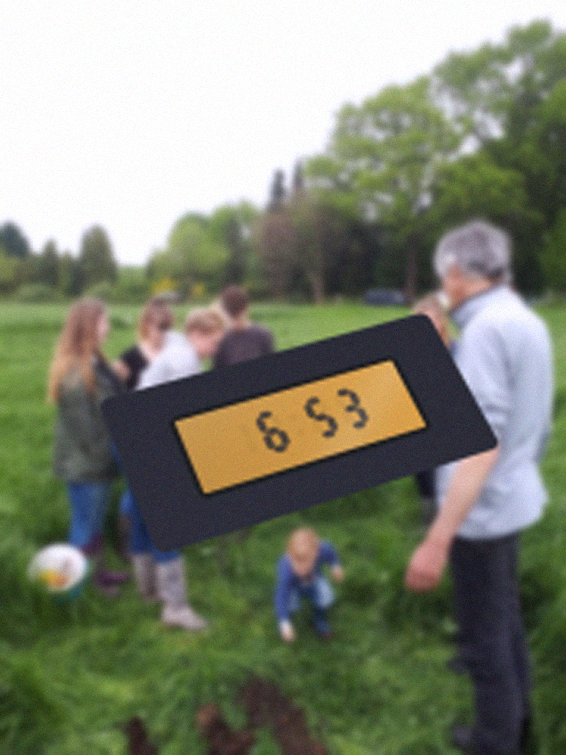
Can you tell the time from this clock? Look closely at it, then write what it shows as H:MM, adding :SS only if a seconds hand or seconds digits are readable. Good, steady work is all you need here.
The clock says 6:53
